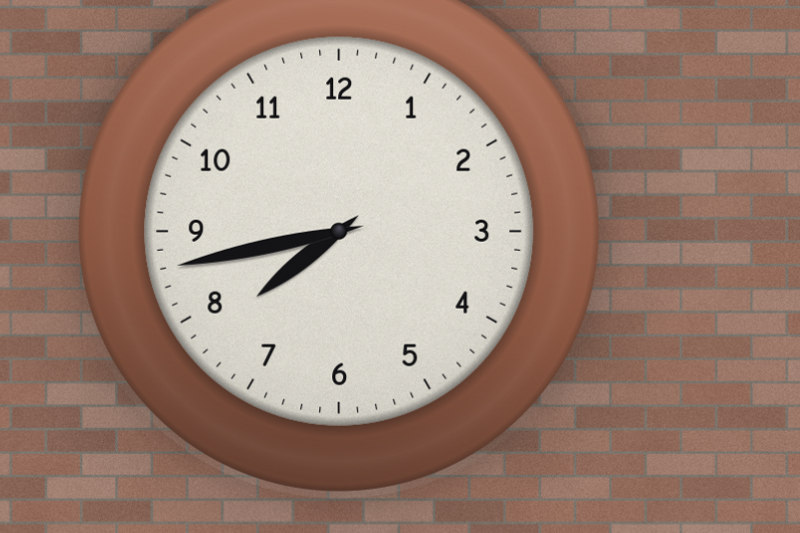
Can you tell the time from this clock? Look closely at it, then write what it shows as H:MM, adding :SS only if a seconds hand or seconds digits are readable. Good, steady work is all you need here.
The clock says 7:43
